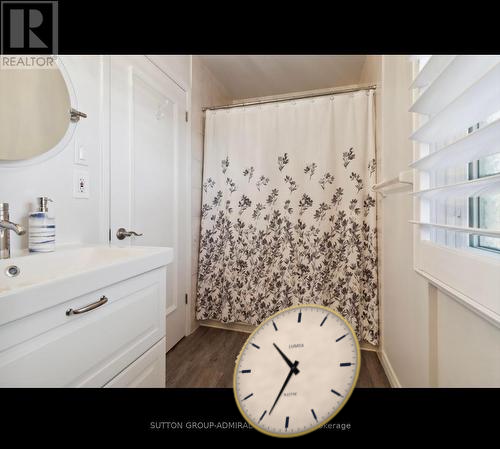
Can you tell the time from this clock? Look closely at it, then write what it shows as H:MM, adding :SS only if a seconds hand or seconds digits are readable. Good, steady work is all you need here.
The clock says 10:34
